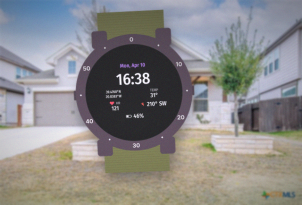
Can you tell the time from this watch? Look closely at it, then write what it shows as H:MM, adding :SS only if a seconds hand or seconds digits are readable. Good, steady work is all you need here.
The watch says 16:38
